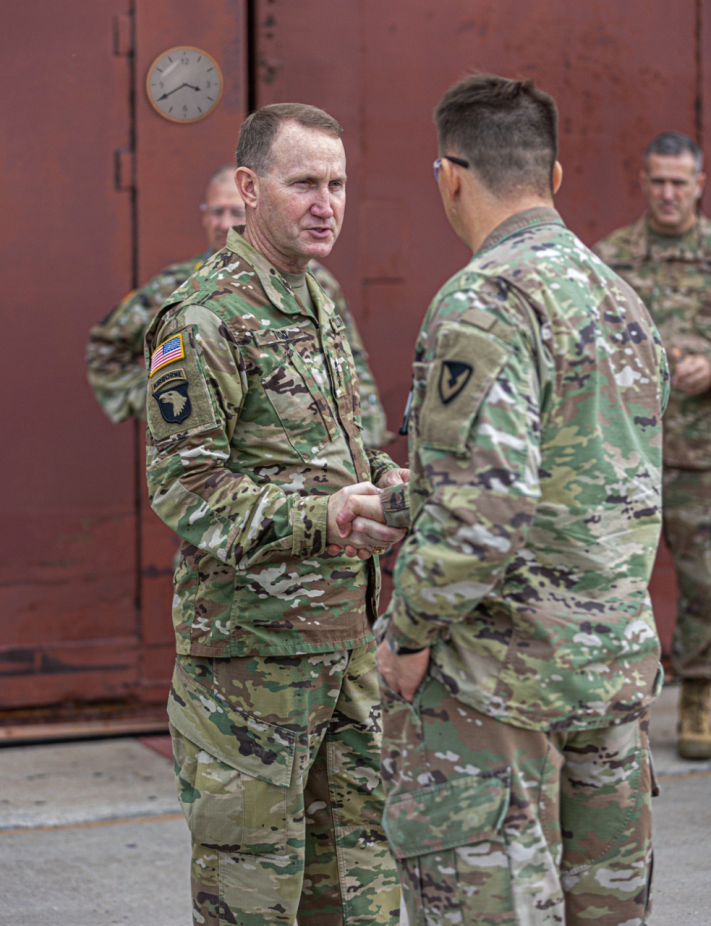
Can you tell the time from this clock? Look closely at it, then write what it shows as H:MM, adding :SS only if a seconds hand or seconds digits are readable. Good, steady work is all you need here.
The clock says 3:40
